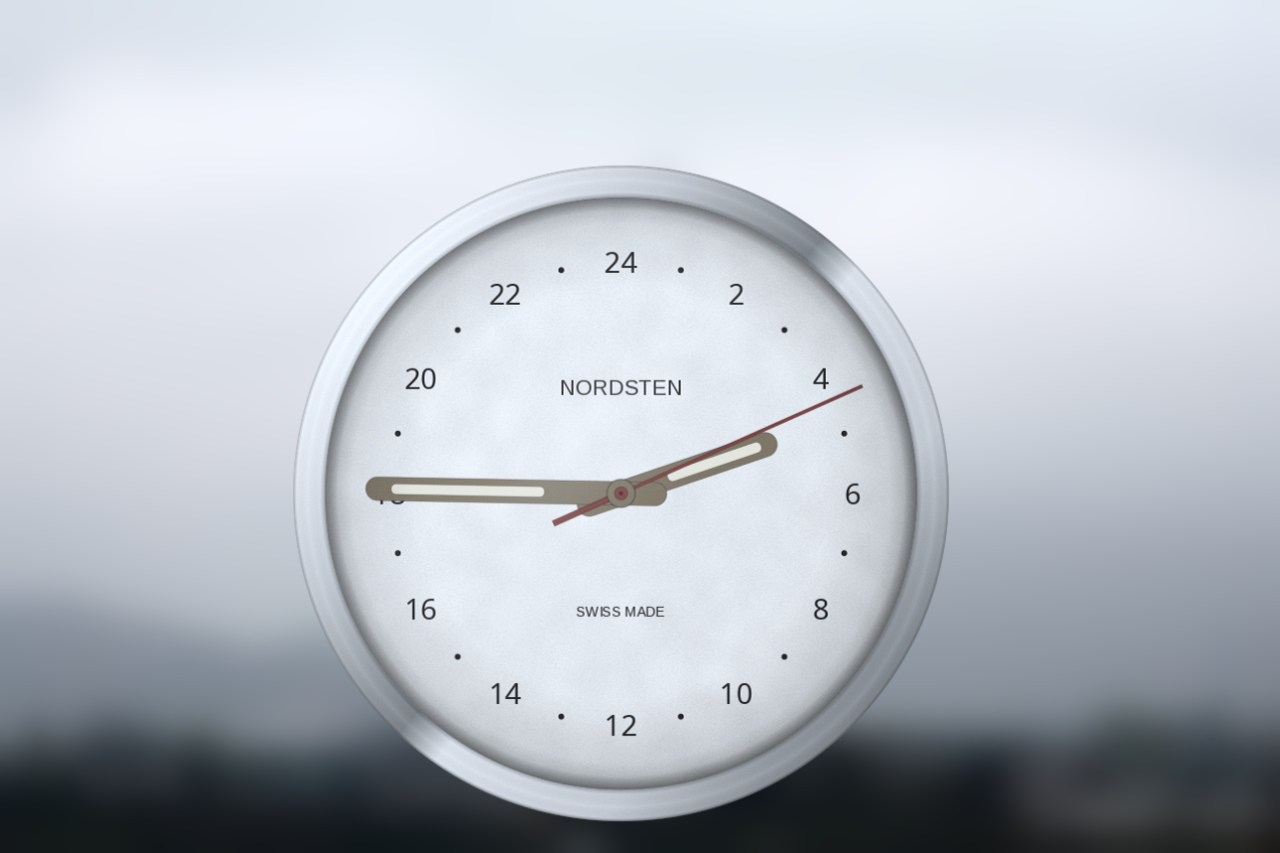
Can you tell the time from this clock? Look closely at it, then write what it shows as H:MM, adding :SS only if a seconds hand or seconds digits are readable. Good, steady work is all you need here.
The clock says 4:45:11
